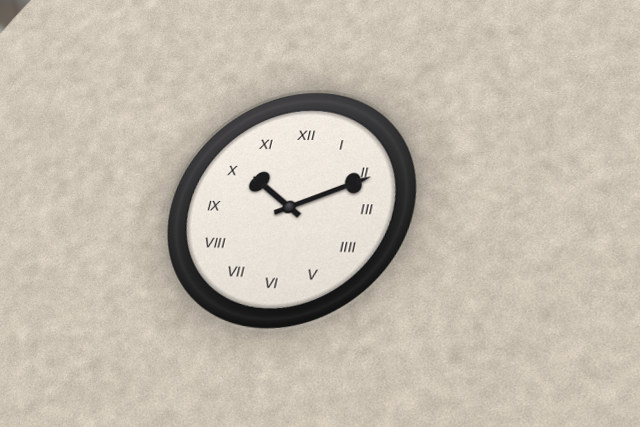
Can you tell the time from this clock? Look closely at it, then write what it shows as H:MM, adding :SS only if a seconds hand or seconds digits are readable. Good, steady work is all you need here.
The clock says 10:11
